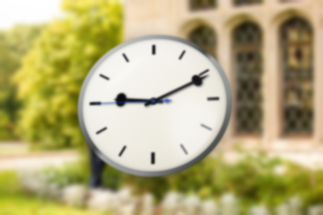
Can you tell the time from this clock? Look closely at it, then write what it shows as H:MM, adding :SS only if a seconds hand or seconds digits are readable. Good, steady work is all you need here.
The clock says 9:10:45
